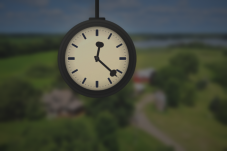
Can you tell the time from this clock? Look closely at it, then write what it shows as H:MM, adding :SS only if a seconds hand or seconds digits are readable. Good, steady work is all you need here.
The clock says 12:22
